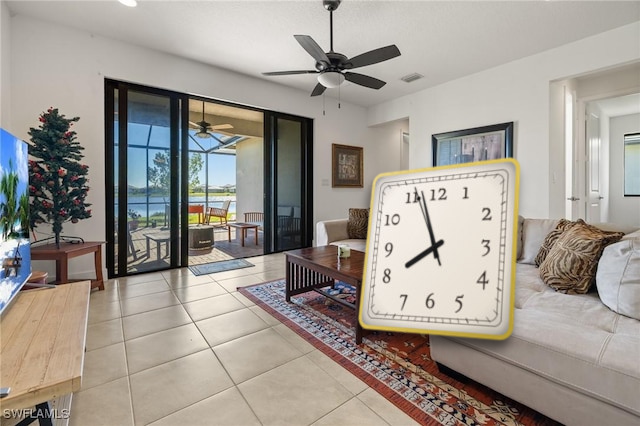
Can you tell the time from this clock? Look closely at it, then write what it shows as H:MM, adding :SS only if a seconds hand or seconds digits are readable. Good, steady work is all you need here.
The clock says 7:56:56
